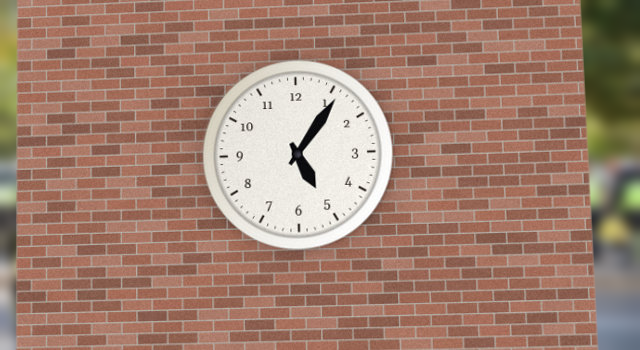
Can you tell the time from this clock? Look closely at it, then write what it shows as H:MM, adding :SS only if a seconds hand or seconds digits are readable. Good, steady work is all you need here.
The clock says 5:06
